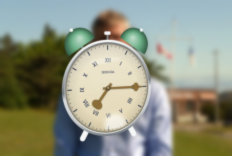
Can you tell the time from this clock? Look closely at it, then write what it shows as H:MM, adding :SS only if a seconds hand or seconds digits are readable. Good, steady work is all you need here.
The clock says 7:15
